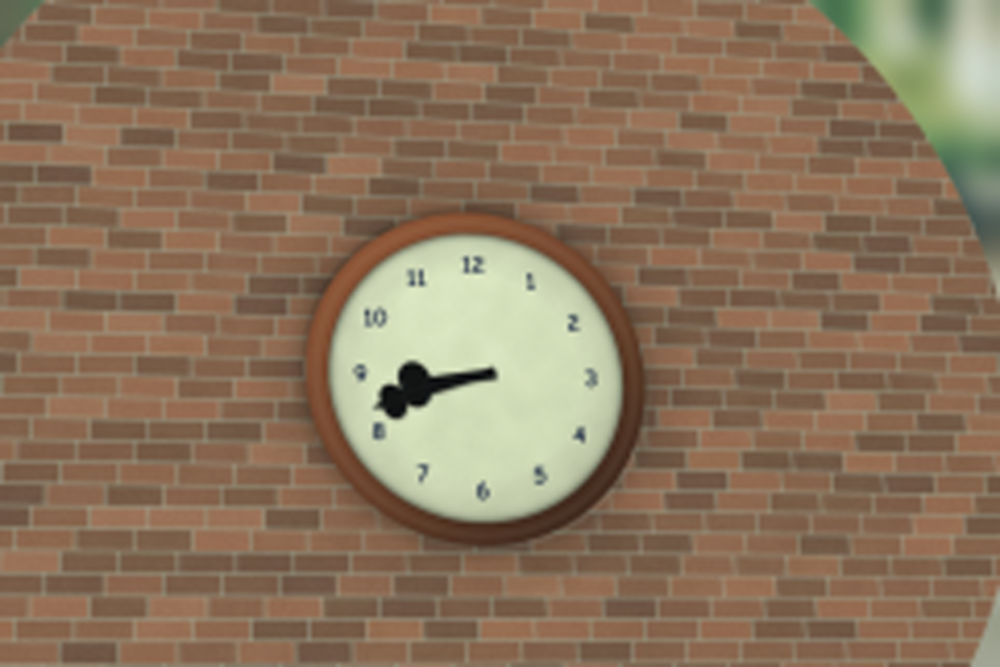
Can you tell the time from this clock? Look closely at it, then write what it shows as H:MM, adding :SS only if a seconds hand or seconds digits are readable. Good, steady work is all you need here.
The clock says 8:42
